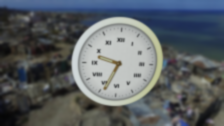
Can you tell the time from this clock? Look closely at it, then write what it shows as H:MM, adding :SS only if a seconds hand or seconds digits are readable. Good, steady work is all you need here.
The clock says 9:34
